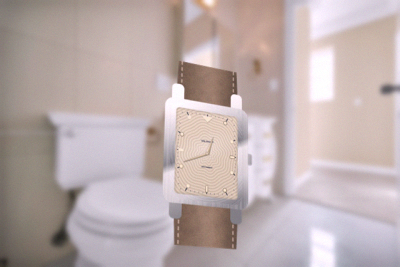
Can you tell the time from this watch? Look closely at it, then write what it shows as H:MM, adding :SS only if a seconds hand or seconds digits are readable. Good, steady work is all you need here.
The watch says 12:41
